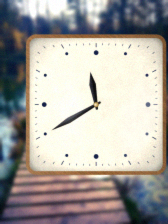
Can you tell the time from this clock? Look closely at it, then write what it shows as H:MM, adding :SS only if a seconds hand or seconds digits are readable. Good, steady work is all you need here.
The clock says 11:40
